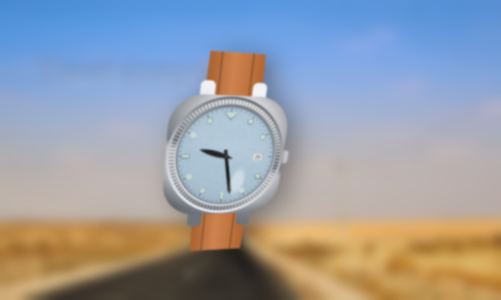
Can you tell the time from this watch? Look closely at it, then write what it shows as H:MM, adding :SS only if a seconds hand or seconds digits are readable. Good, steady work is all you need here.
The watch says 9:28
